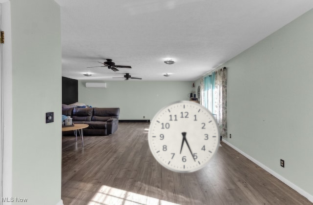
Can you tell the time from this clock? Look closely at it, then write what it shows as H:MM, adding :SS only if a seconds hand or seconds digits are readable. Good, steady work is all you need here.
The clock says 6:26
